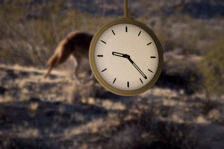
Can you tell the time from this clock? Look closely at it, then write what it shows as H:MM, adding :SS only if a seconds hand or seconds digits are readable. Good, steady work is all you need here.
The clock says 9:23
